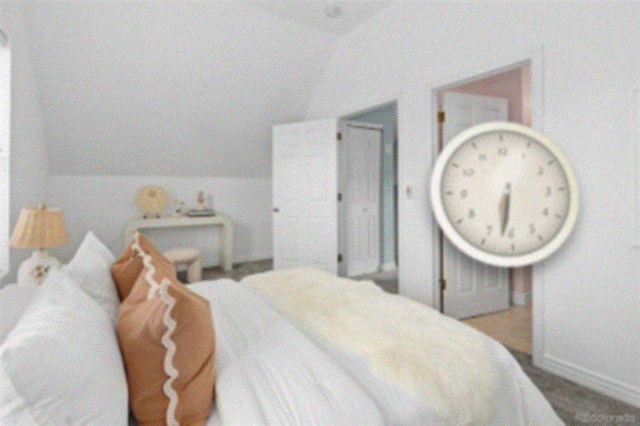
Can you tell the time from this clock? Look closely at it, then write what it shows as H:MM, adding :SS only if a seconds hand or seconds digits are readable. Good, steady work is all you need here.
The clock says 6:32
